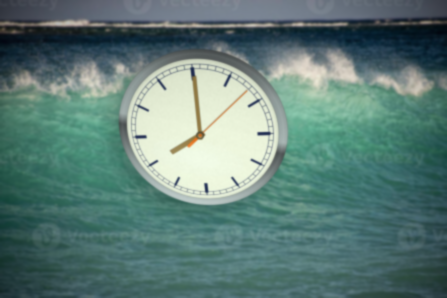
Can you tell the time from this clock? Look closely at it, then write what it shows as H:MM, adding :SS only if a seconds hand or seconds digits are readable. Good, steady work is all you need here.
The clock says 8:00:08
